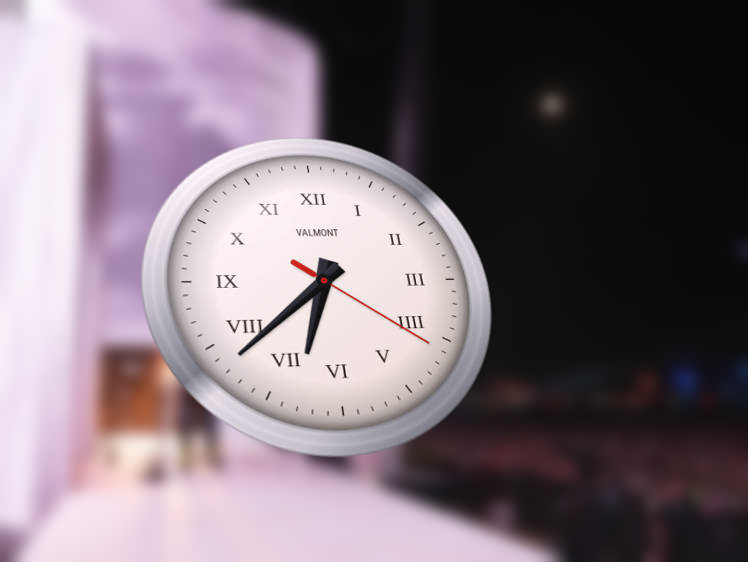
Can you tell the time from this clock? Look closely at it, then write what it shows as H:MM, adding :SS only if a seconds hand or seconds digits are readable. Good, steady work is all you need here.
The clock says 6:38:21
